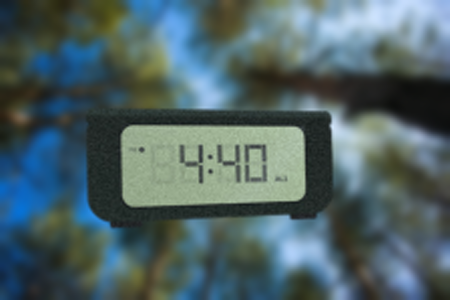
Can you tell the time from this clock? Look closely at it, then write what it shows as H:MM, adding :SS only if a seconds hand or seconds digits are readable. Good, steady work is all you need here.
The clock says 4:40
